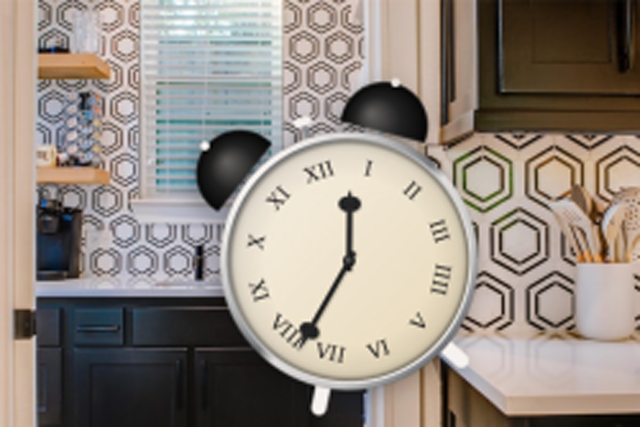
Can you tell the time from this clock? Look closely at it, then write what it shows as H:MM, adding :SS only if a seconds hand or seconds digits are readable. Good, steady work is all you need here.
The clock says 12:38
